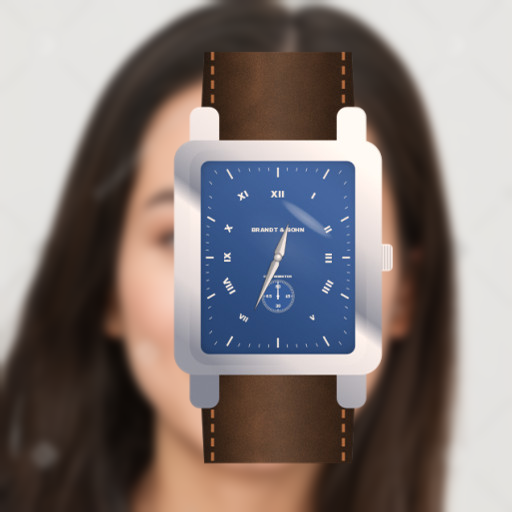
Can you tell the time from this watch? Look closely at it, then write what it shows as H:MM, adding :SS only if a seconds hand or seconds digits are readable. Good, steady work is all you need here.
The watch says 12:34
